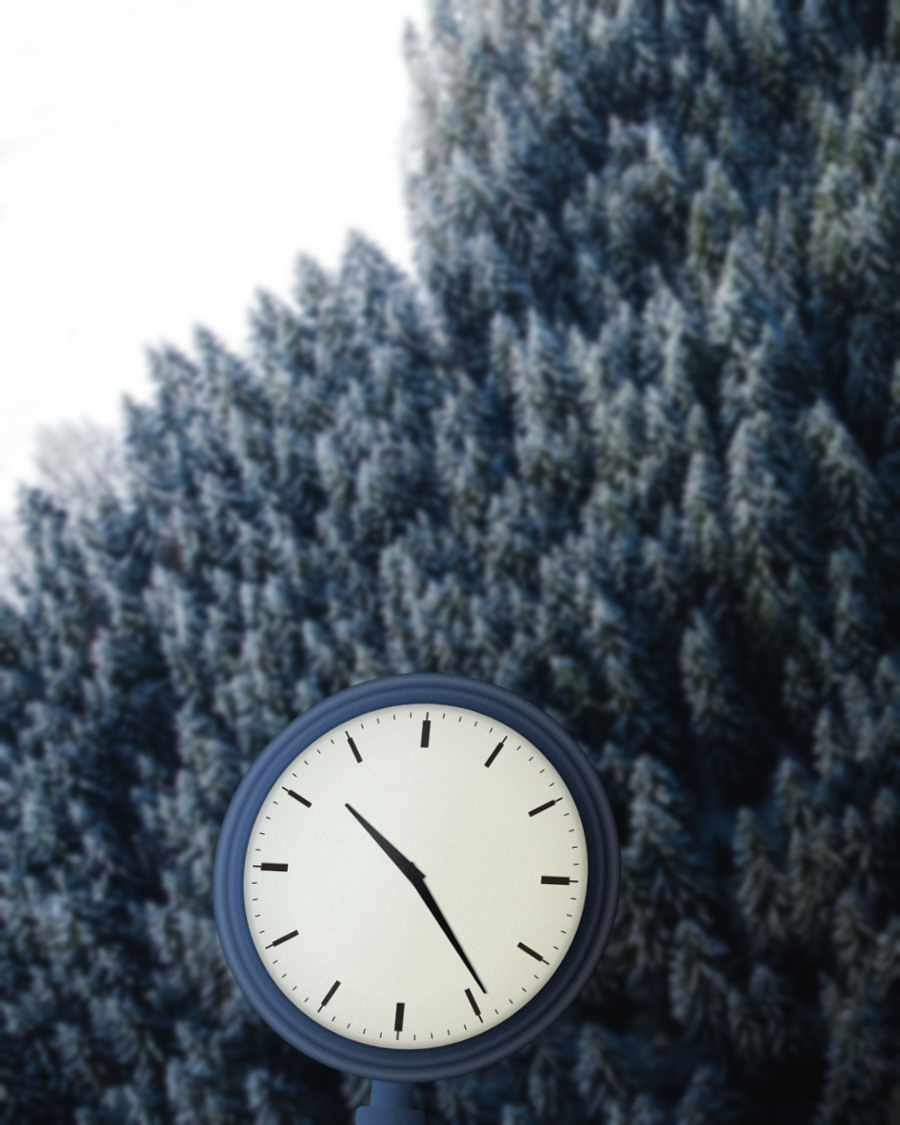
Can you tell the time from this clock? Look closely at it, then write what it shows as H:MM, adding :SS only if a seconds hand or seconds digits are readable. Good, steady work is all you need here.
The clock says 10:24
